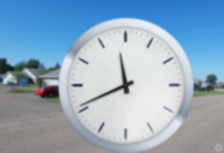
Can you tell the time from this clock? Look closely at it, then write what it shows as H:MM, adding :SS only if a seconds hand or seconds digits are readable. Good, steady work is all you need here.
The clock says 11:41
